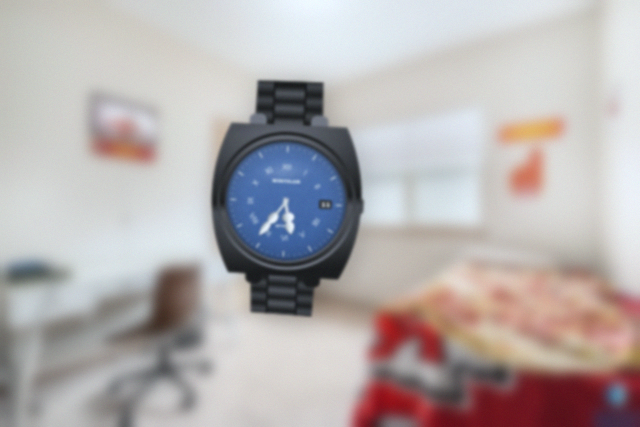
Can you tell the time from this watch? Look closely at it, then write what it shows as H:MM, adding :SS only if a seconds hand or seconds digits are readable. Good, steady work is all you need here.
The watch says 5:36
